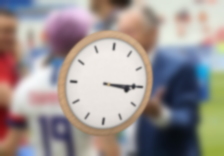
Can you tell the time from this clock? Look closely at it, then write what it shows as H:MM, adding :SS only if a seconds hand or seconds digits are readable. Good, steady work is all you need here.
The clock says 3:15
